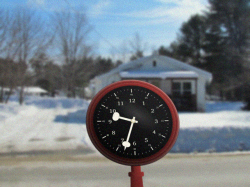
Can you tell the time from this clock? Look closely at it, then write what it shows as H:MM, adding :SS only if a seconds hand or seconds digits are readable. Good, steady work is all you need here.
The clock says 9:33
